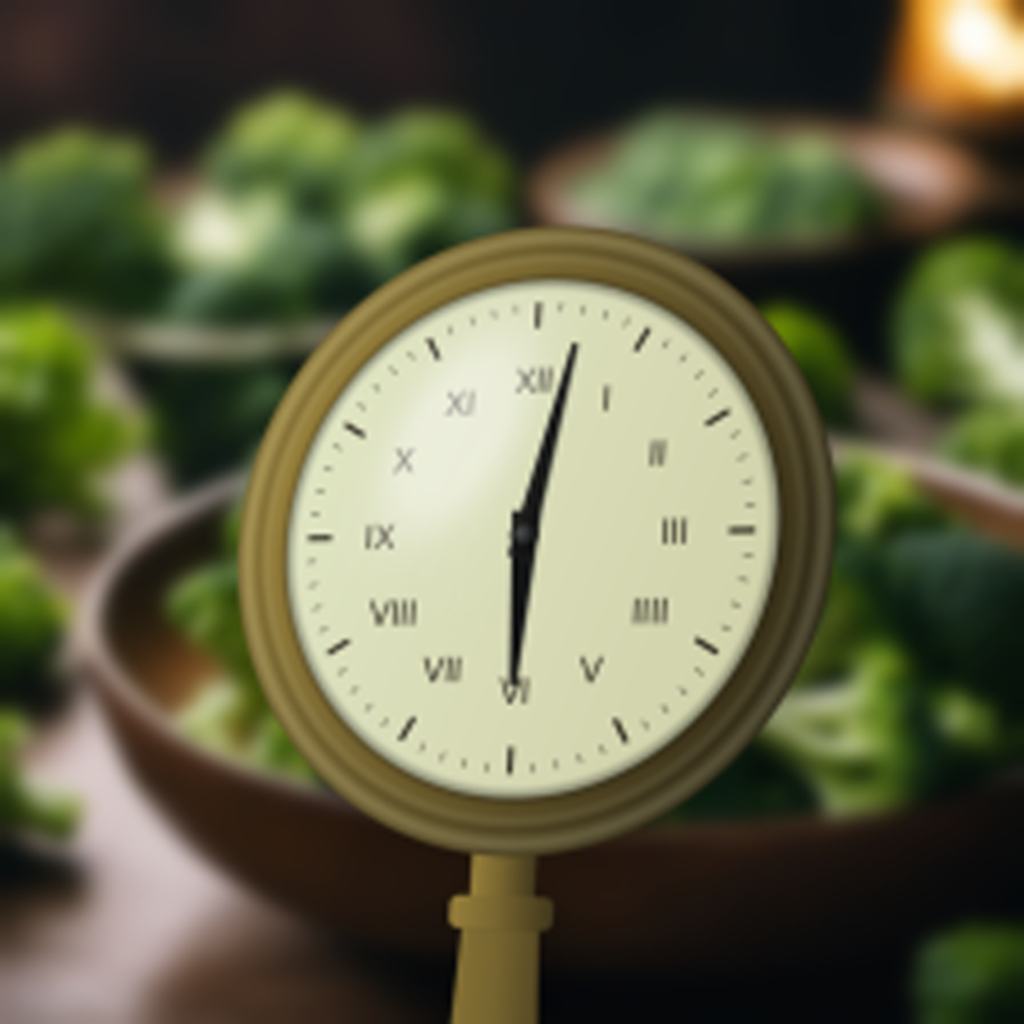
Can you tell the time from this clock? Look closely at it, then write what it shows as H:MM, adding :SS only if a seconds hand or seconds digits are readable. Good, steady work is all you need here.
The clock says 6:02
